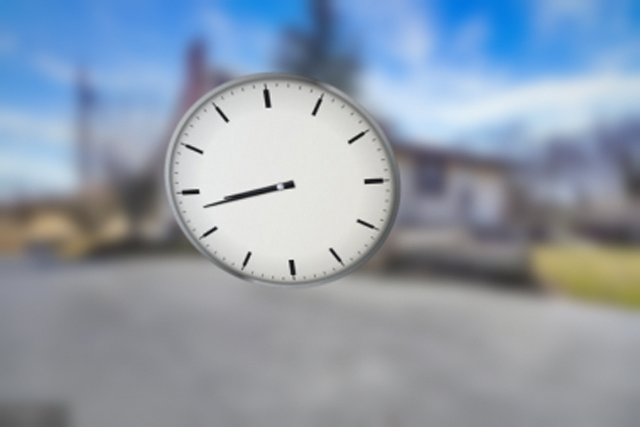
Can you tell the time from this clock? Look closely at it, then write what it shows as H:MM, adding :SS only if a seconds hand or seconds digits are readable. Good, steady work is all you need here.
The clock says 8:43
